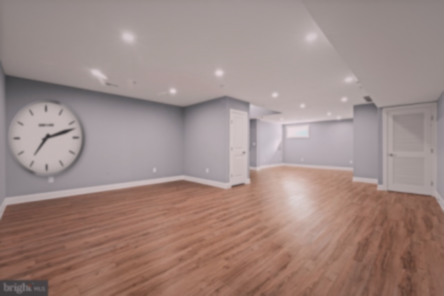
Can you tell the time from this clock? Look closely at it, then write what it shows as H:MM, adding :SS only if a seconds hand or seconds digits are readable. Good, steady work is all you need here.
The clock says 7:12
